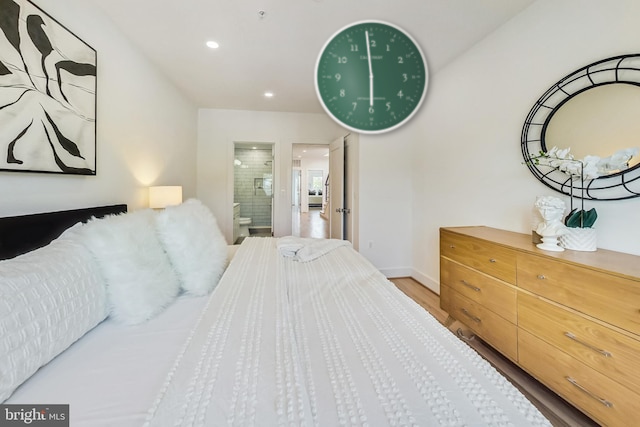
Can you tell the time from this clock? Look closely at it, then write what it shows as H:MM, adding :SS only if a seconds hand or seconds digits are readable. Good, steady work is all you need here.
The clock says 5:59
